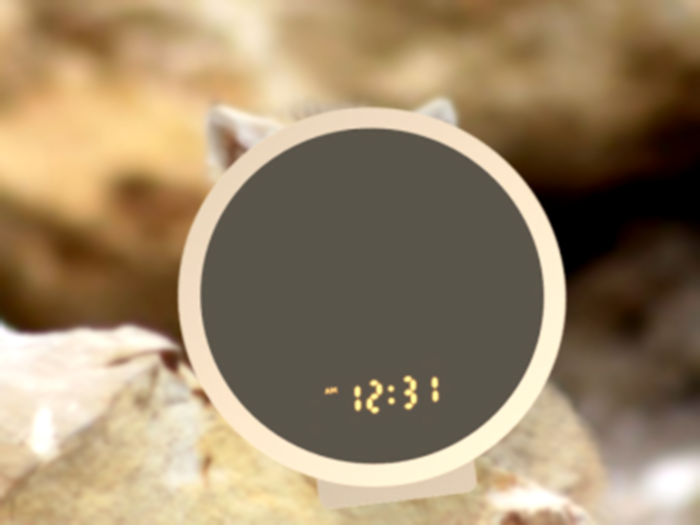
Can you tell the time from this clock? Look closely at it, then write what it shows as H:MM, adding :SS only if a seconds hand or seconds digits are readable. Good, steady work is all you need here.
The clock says 12:31
